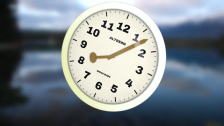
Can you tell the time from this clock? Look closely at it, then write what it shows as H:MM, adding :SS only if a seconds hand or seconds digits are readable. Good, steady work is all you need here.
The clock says 8:07
